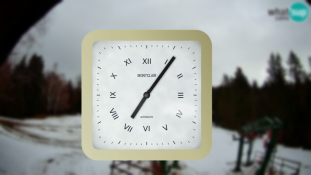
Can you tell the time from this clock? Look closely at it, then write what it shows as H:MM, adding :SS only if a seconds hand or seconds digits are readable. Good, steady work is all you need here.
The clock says 7:06
